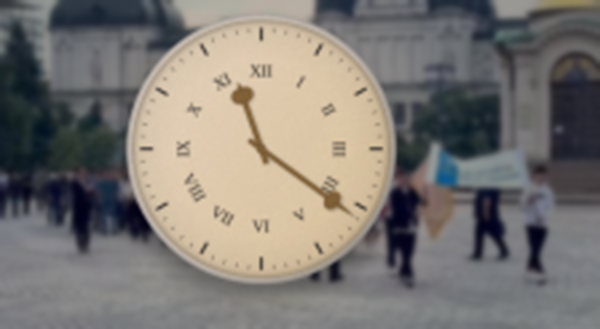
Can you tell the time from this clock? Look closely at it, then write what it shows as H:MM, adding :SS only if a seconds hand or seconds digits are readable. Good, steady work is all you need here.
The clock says 11:21
